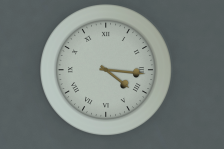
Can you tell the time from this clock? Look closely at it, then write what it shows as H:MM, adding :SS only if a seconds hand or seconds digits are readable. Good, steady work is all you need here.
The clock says 4:16
